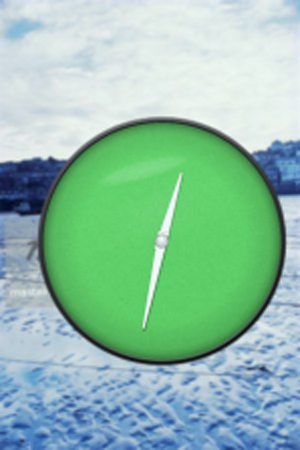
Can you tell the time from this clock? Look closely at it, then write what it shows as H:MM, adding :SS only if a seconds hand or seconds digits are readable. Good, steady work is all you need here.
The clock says 12:32
